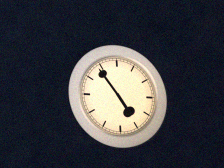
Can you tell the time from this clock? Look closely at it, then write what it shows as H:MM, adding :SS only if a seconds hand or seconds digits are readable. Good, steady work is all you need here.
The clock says 4:54
